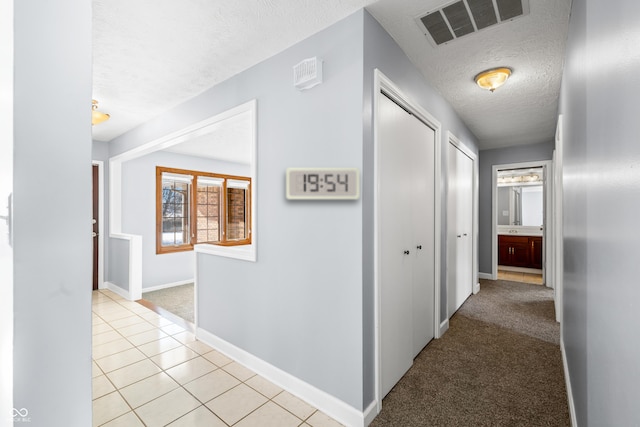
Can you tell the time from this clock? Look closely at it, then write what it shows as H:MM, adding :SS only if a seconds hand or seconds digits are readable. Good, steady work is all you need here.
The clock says 19:54
